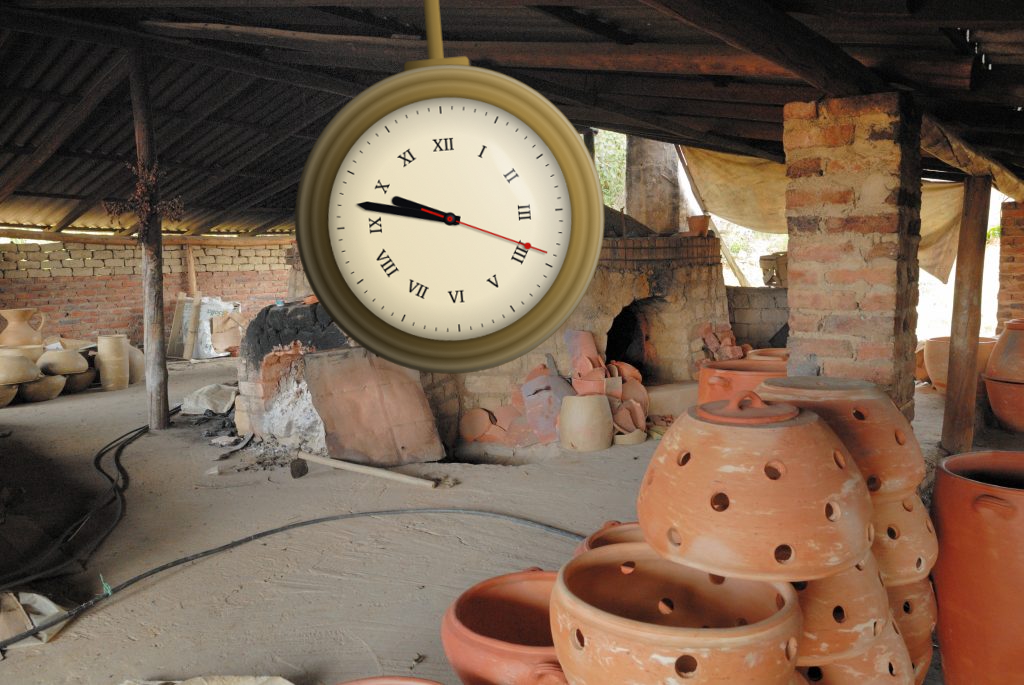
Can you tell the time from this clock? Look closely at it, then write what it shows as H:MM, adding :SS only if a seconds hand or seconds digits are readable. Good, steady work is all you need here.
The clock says 9:47:19
